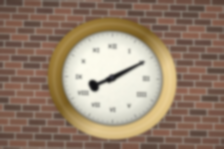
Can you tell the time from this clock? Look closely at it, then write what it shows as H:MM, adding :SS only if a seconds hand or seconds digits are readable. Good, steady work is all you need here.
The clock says 8:10
